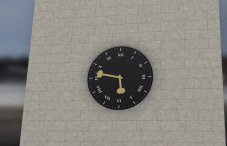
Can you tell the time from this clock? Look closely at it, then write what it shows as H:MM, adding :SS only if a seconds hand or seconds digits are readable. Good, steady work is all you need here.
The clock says 5:47
